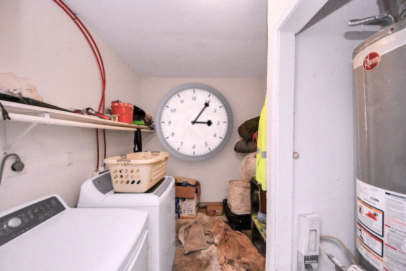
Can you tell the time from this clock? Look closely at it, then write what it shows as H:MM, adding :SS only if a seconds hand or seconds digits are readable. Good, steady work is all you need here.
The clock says 3:06
